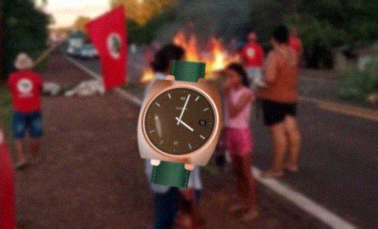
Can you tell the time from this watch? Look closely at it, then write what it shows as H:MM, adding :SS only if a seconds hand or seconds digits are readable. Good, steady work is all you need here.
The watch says 4:02
